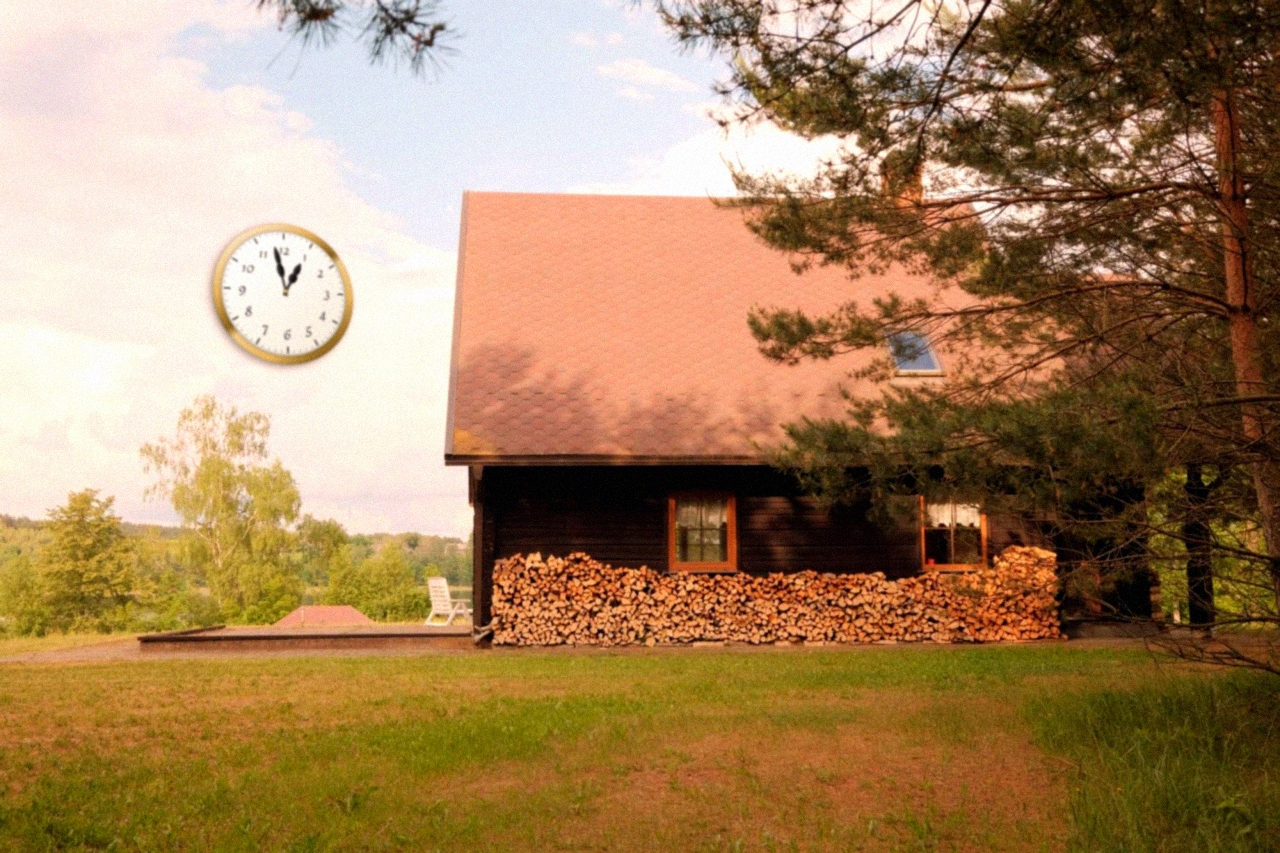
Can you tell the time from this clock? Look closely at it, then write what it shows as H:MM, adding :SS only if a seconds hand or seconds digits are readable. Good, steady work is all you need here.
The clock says 12:58
